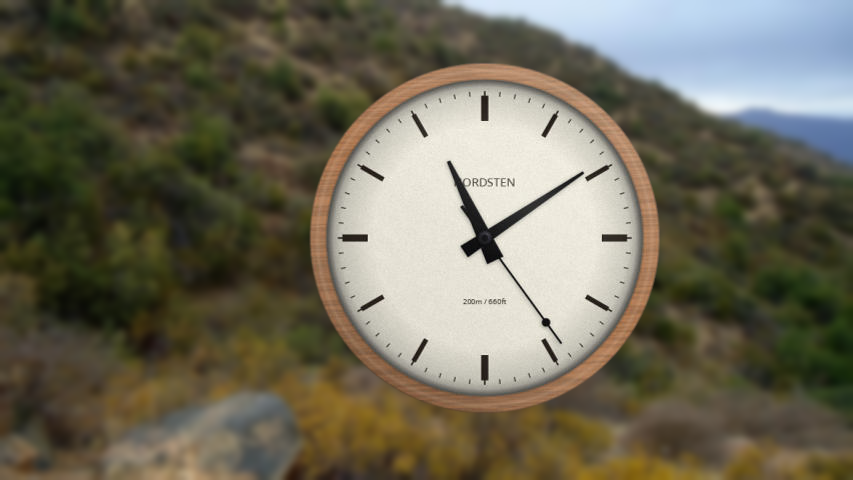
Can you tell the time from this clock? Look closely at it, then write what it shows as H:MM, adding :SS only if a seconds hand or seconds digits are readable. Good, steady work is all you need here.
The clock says 11:09:24
